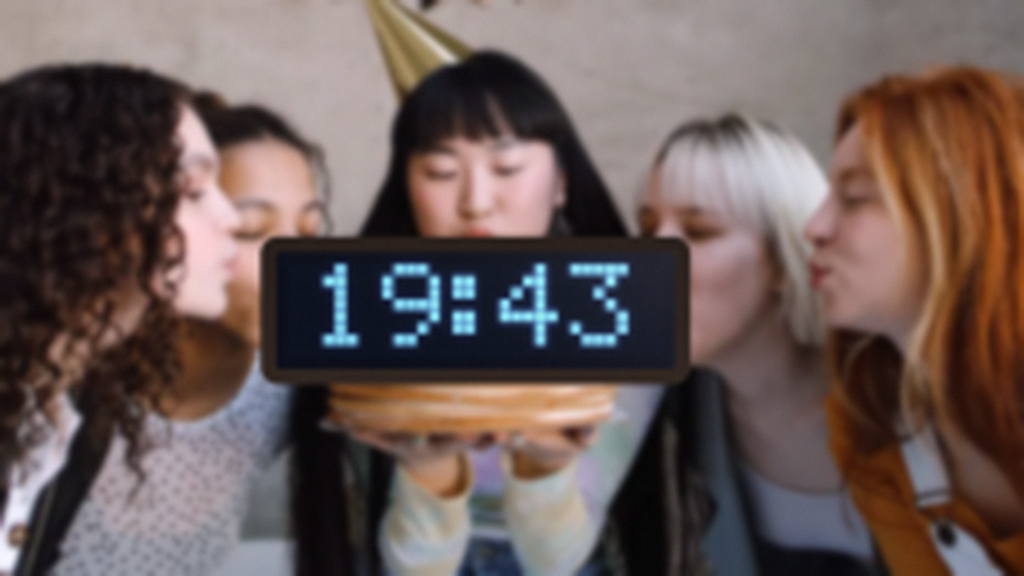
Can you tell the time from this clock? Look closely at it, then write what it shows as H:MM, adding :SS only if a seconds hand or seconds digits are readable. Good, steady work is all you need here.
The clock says 19:43
